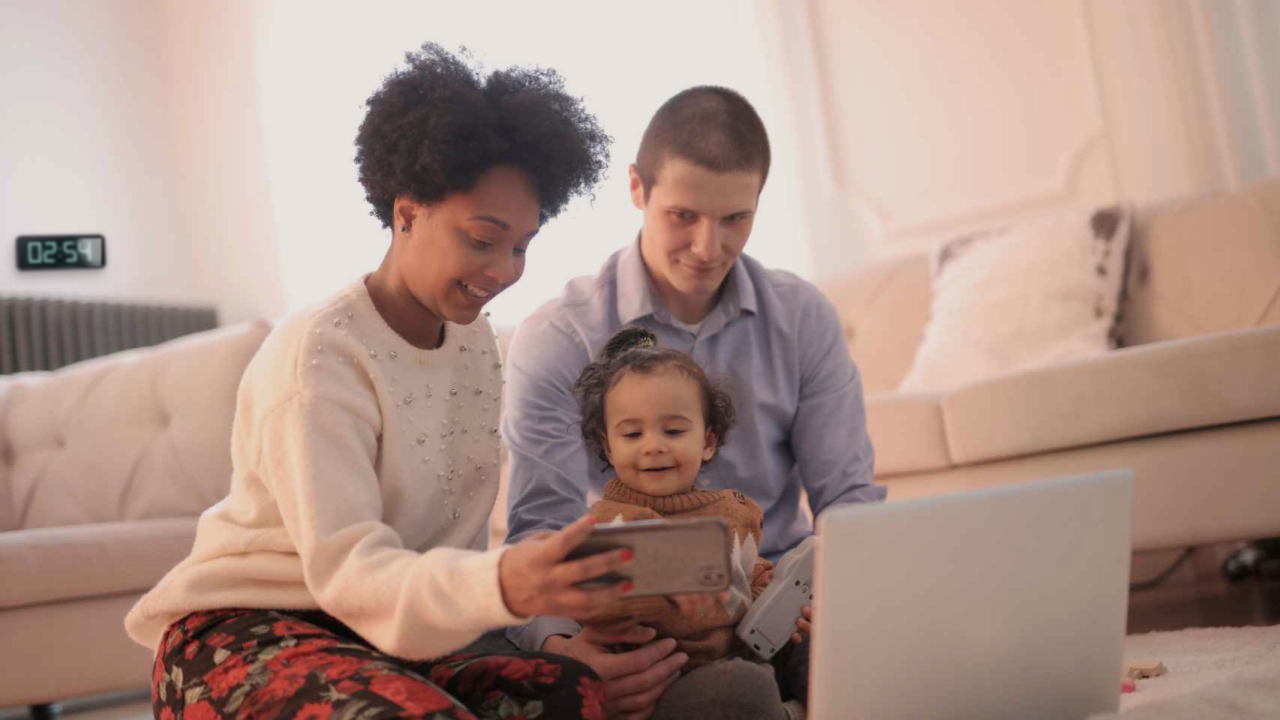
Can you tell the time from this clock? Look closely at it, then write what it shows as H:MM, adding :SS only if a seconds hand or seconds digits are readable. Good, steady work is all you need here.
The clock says 2:54
